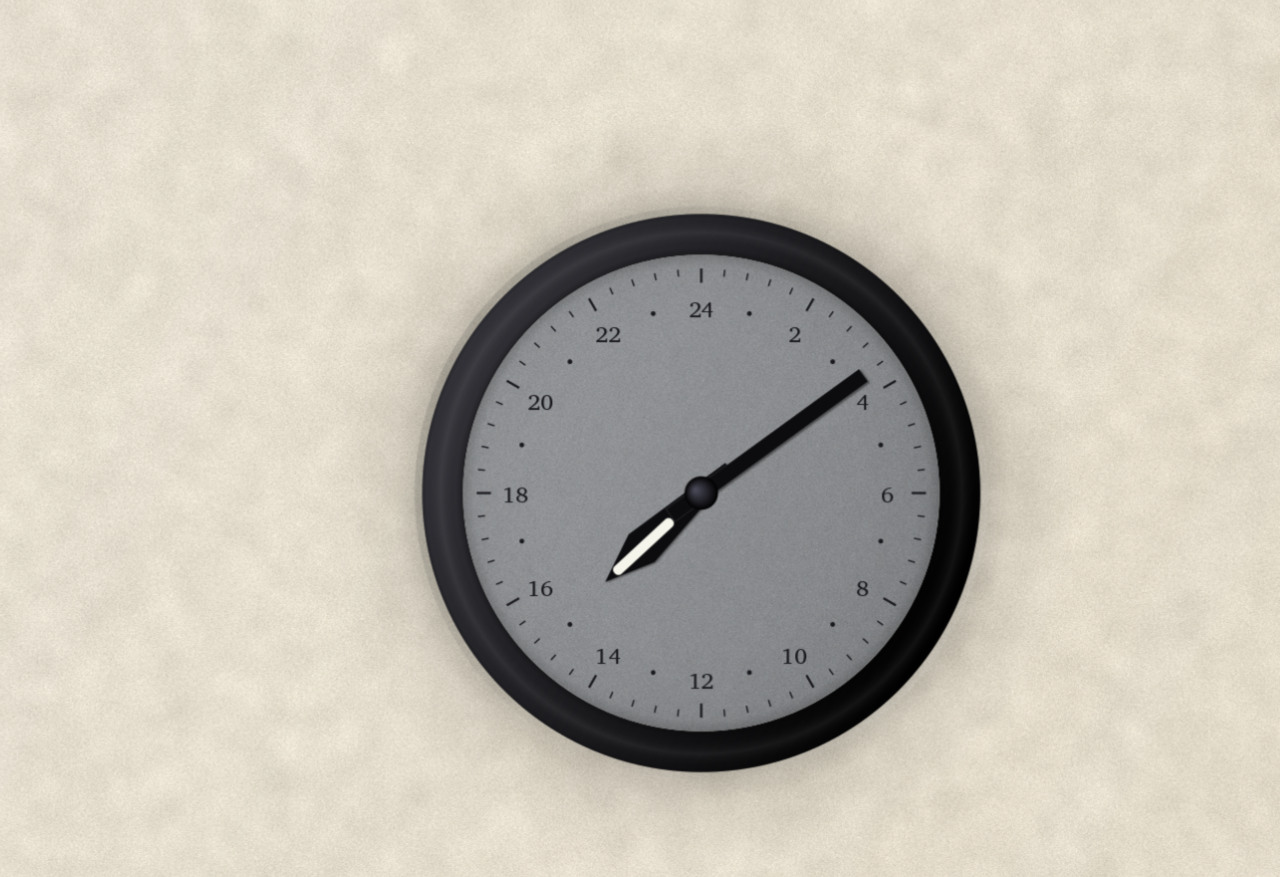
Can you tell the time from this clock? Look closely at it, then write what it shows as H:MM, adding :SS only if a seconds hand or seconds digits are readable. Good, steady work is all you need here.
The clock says 15:09
